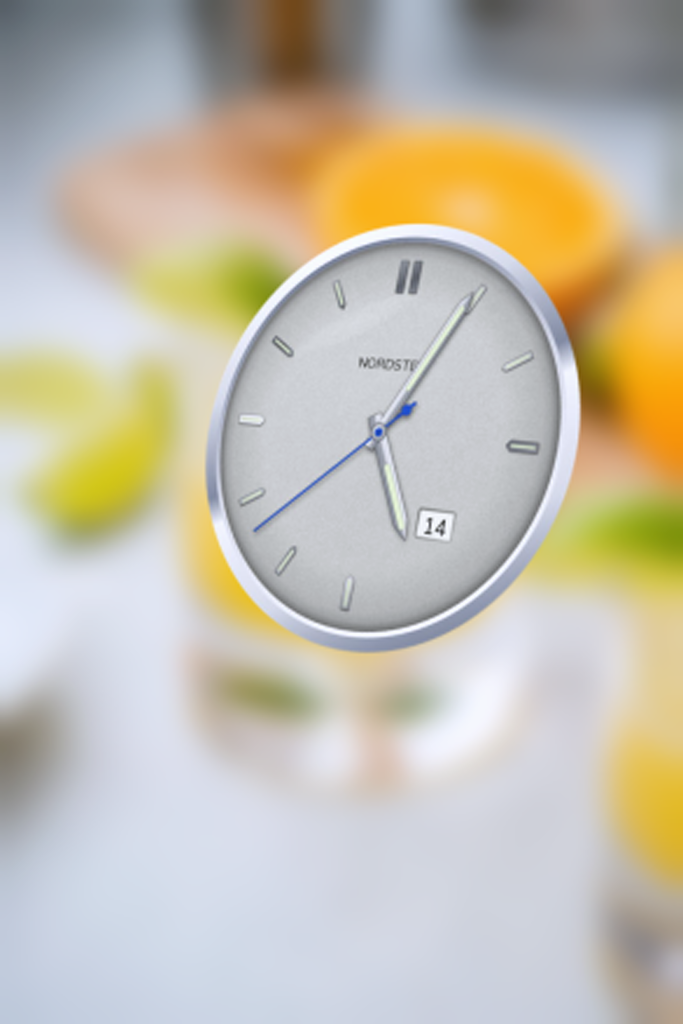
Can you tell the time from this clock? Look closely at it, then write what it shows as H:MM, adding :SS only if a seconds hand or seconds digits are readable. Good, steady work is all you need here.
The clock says 5:04:38
